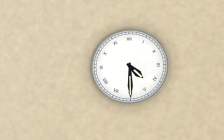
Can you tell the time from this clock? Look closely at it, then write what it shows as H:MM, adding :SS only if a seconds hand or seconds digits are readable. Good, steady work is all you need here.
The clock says 4:30
